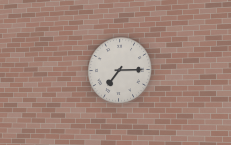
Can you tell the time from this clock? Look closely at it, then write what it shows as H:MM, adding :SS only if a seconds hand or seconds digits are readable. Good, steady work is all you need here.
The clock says 7:15
